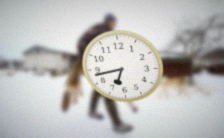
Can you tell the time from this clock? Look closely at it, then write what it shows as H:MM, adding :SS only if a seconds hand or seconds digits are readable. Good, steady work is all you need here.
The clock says 6:43
